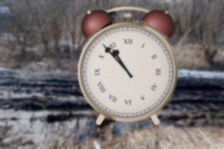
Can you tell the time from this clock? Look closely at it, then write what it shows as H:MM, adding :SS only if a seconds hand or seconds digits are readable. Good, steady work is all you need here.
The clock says 10:53
